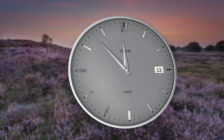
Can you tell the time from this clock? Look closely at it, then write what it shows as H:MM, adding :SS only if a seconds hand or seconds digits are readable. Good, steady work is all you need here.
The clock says 11:53
